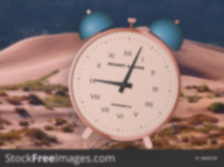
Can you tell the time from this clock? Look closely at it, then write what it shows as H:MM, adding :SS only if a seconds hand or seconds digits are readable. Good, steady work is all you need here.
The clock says 9:03
